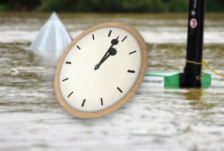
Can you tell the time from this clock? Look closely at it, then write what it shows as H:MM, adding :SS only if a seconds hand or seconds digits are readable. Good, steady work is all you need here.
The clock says 1:03
